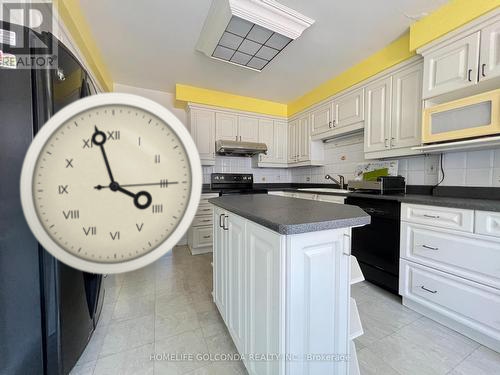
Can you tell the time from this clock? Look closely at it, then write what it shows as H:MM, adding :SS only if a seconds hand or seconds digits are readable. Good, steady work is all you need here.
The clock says 3:57:15
